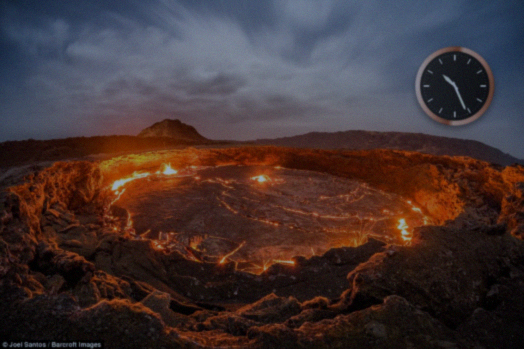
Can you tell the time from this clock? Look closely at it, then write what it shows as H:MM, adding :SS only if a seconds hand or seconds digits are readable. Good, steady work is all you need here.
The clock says 10:26
